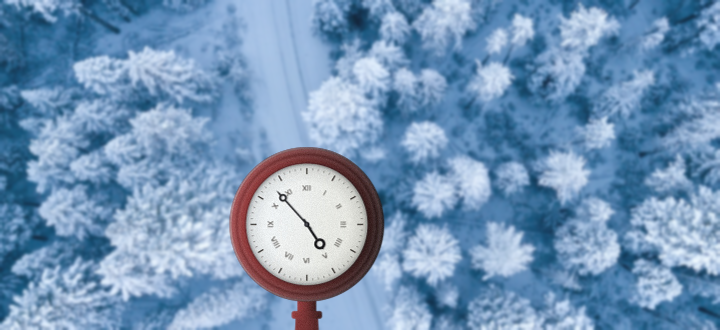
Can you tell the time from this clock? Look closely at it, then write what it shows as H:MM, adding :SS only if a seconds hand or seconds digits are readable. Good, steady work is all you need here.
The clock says 4:53
